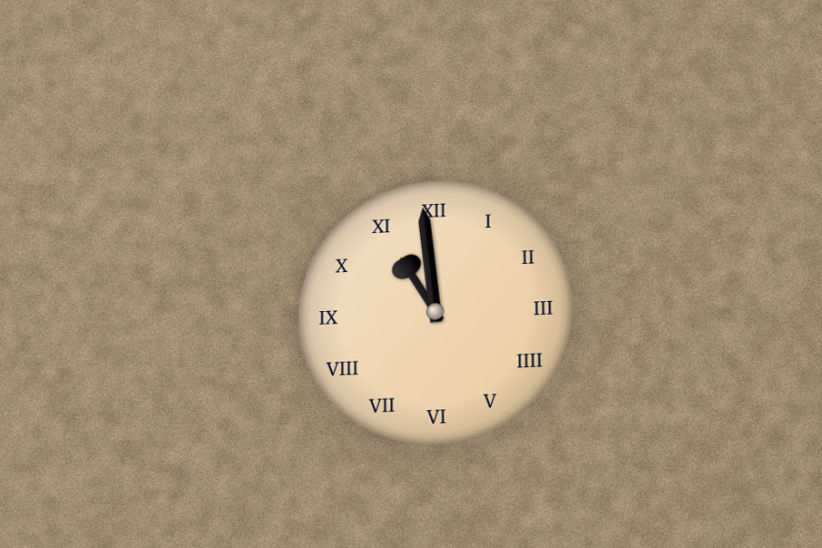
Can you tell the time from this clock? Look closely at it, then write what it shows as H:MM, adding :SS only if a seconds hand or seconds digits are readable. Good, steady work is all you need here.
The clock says 10:59
